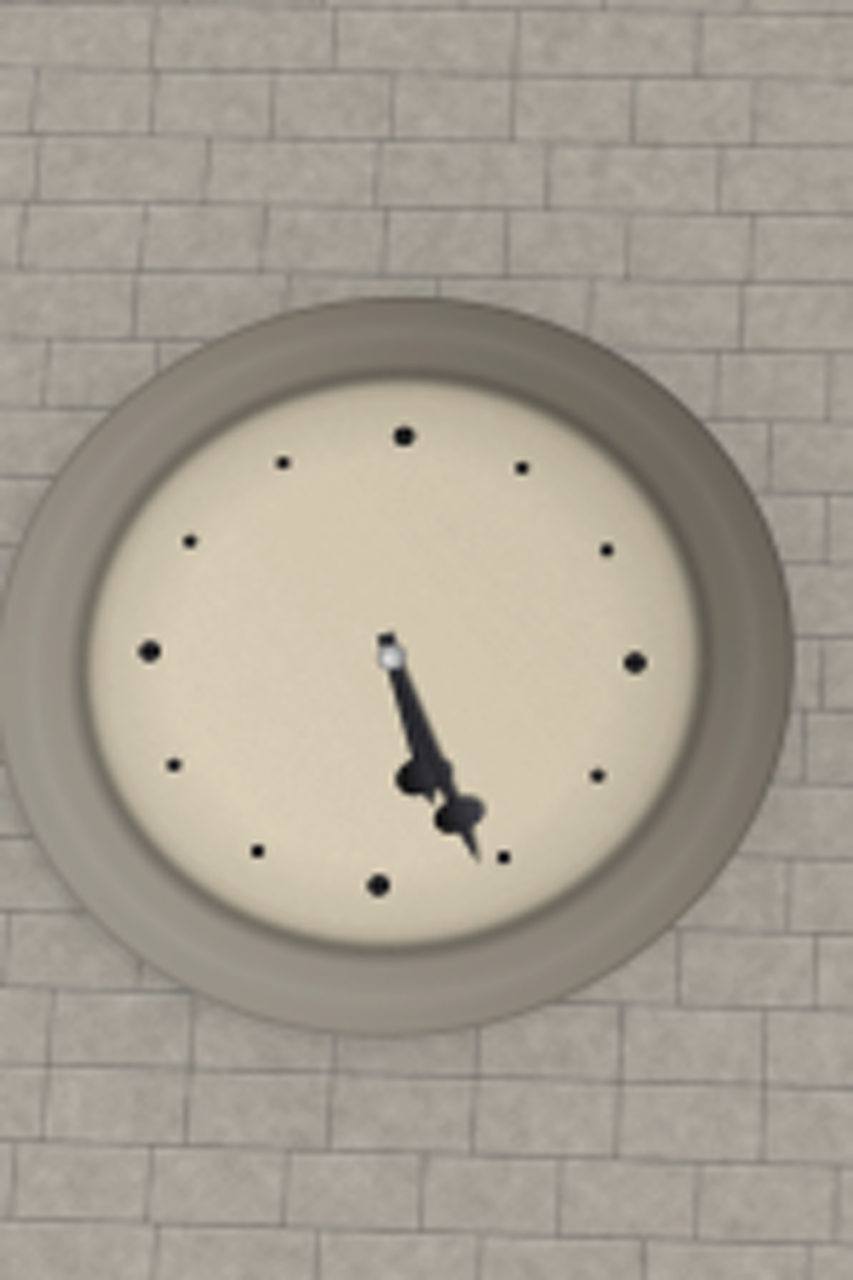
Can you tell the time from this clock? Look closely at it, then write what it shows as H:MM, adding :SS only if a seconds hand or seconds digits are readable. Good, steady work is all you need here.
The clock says 5:26
